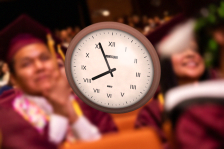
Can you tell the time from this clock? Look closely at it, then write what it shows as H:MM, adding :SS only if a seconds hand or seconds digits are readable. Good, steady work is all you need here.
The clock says 7:56
